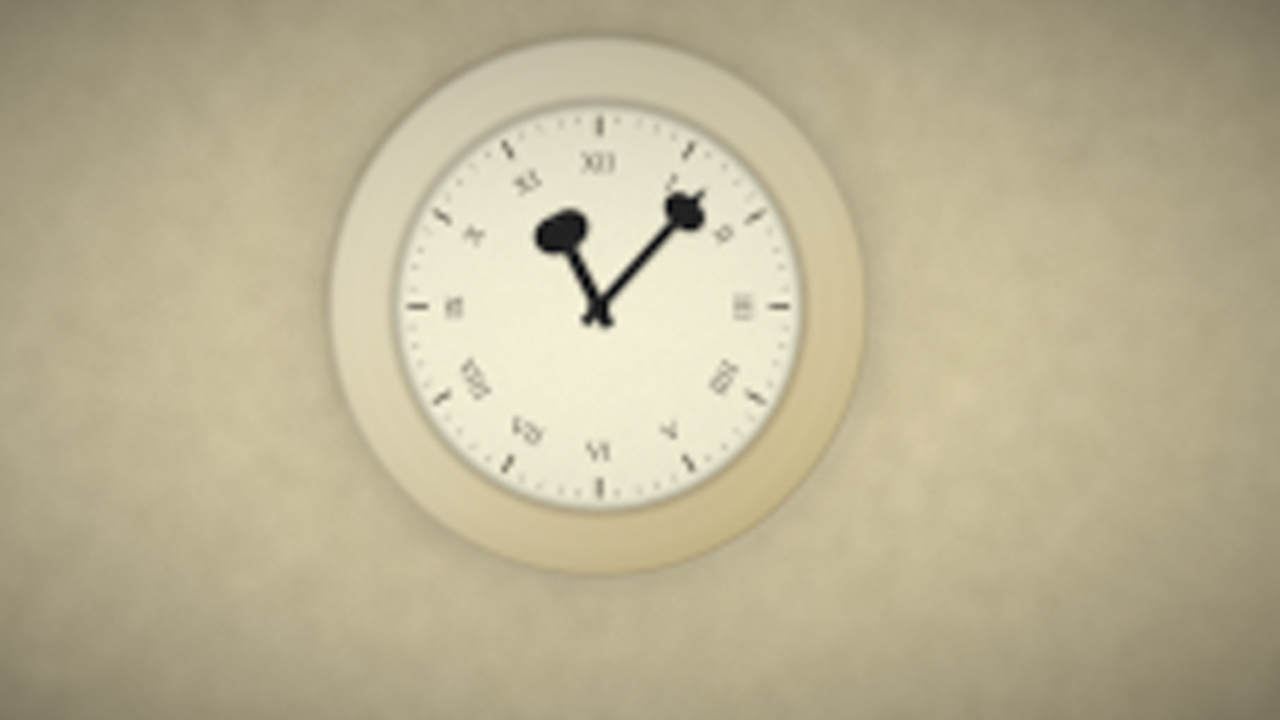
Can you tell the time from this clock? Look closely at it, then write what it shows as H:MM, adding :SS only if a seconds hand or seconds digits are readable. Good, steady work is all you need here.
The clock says 11:07
